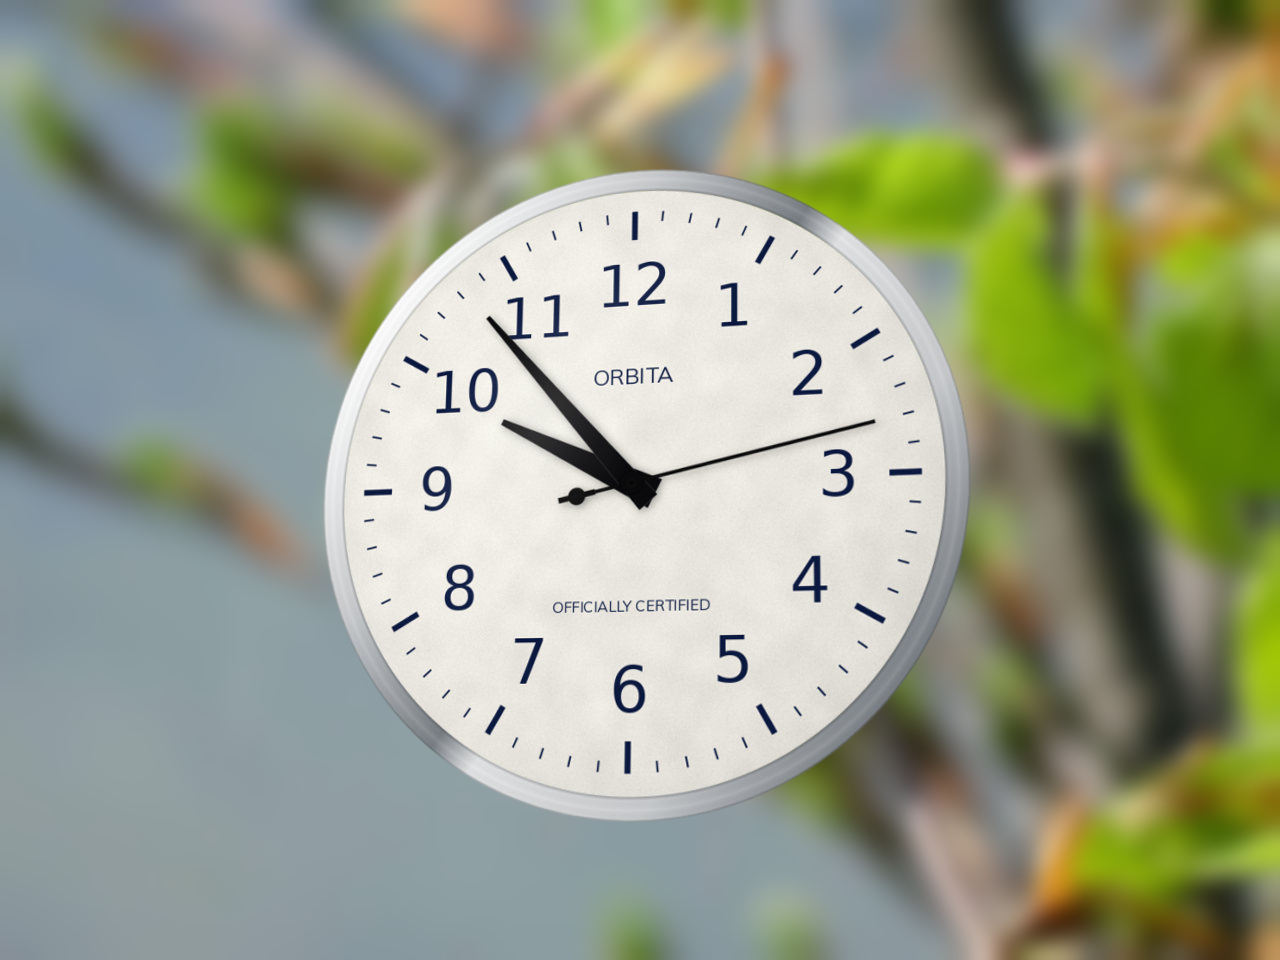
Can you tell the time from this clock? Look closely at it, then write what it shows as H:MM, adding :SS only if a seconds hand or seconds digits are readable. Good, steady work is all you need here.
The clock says 9:53:13
